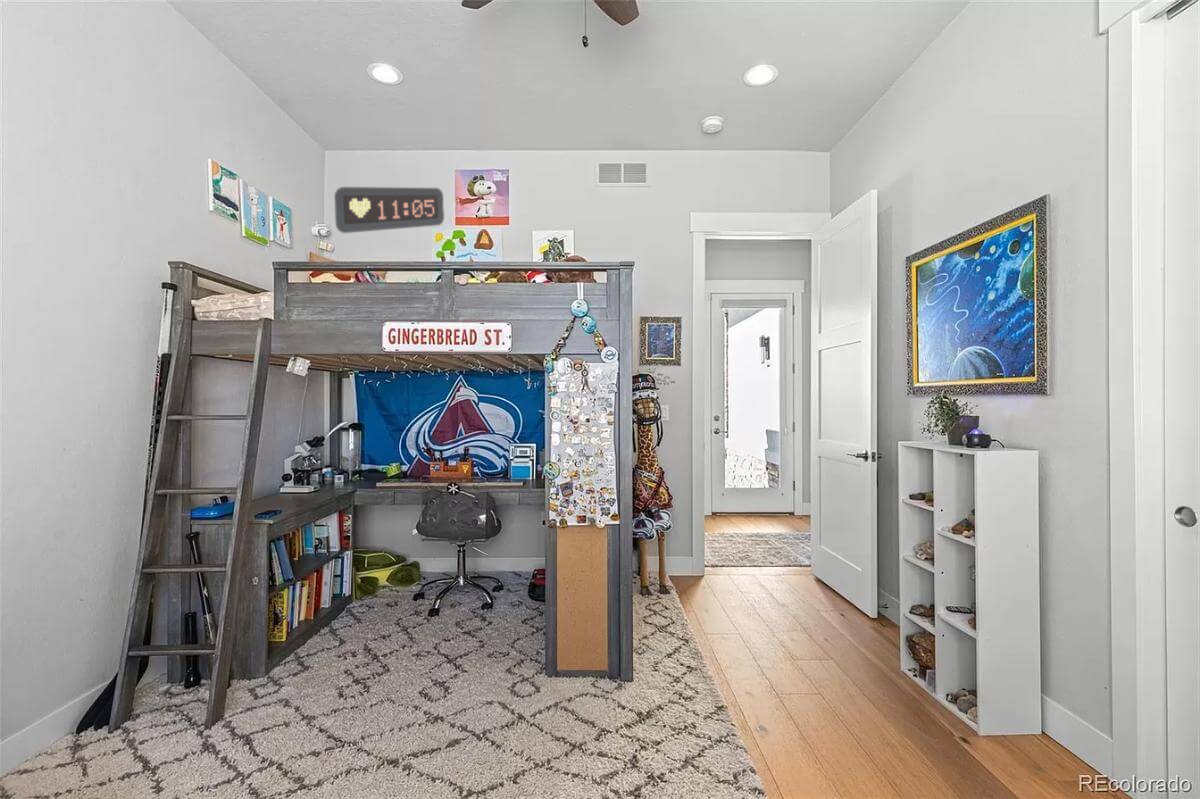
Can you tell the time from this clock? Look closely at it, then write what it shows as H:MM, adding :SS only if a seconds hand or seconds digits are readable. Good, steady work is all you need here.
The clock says 11:05
